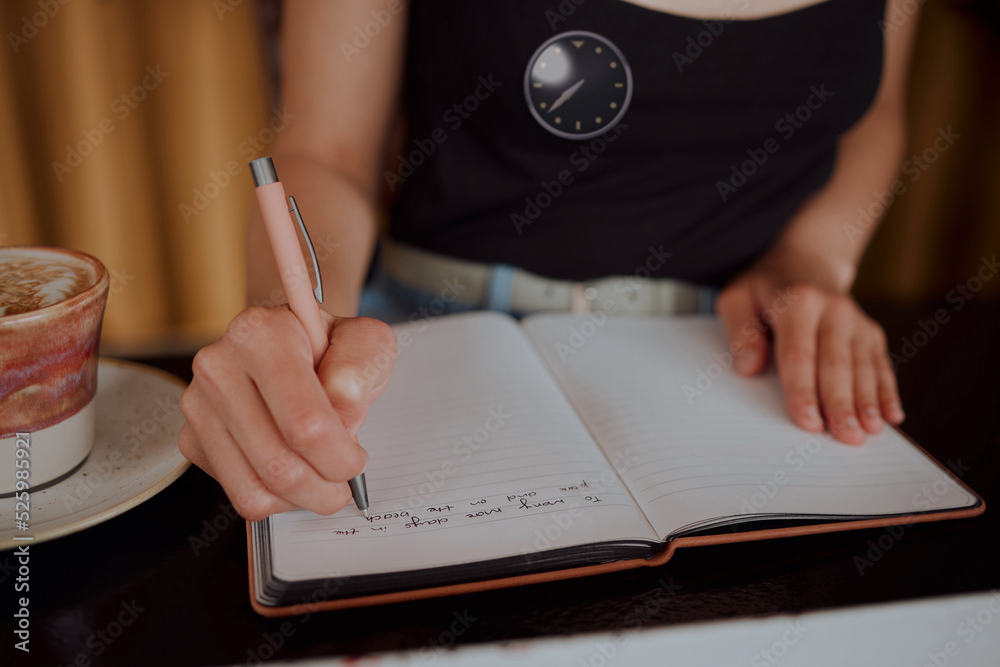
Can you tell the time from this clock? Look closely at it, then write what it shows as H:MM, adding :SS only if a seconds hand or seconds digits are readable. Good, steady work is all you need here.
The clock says 7:38
